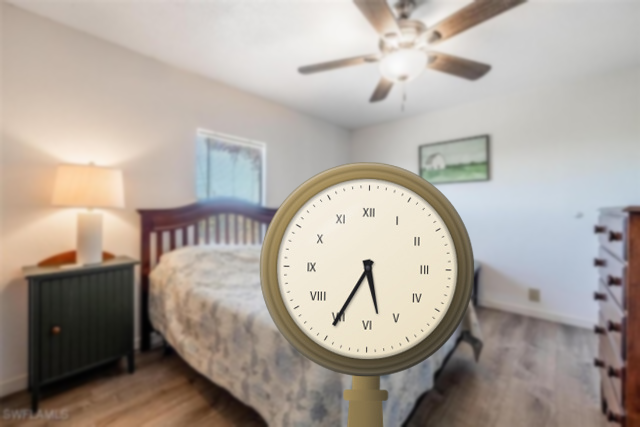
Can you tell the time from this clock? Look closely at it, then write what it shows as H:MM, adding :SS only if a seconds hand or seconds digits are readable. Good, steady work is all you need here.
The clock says 5:35
